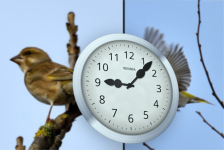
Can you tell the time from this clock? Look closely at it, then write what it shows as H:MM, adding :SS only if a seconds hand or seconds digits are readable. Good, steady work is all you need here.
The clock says 9:07
